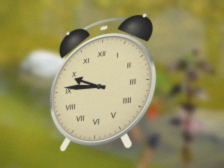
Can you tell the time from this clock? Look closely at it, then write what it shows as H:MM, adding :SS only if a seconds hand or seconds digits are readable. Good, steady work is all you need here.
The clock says 9:46
